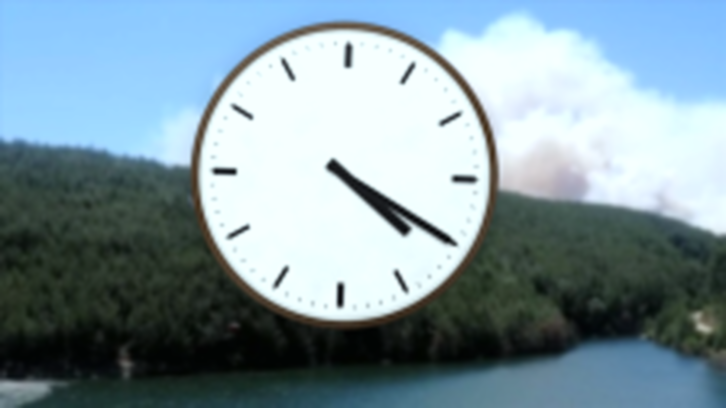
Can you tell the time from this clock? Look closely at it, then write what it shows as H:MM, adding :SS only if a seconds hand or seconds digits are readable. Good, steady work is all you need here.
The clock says 4:20
